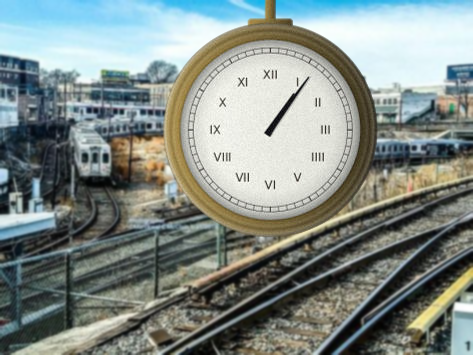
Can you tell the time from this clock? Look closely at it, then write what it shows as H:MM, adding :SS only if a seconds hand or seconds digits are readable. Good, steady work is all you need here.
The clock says 1:06
